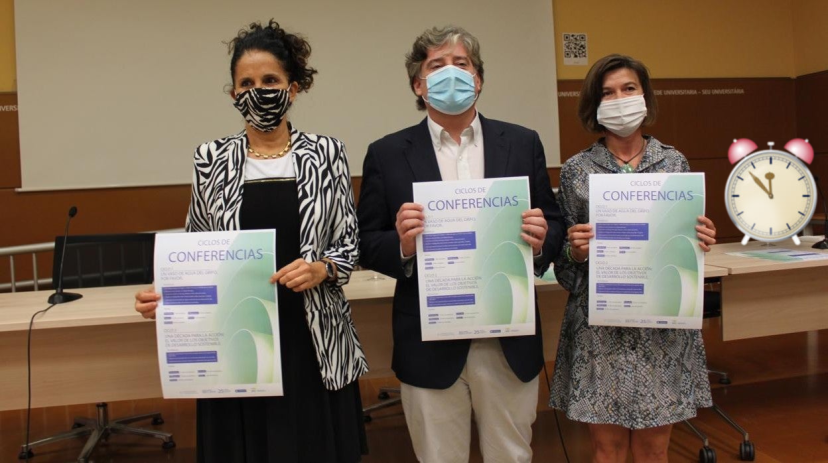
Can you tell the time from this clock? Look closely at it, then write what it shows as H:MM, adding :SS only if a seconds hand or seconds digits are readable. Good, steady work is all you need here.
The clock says 11:53
